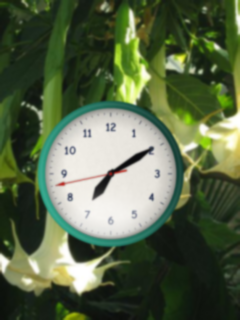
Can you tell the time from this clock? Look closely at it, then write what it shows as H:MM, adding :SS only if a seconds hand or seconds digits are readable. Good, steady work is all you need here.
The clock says 7:09:43
